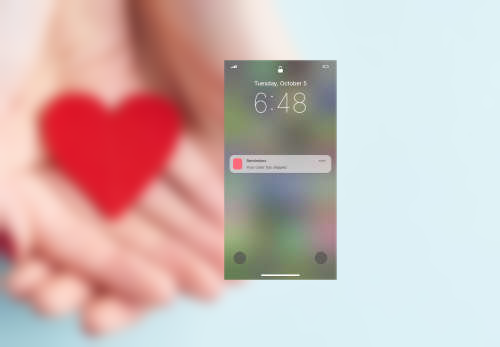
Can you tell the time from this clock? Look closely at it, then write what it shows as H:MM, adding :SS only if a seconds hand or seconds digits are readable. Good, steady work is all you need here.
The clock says 6:48
